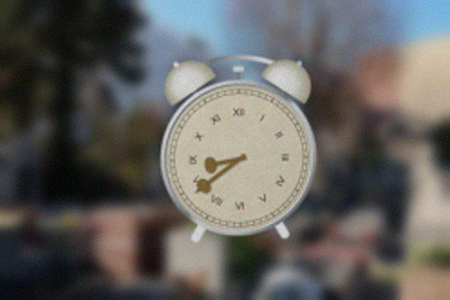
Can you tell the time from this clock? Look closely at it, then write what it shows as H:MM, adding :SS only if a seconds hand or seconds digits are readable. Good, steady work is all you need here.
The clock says 8:39
